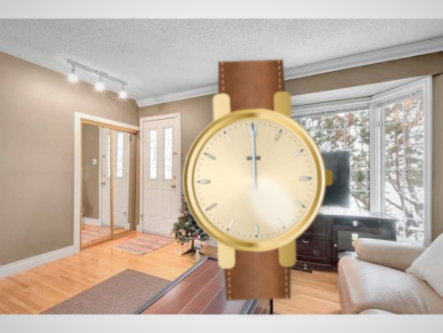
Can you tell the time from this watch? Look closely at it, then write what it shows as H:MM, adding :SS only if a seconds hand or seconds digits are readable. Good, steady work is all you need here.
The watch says 12:00
